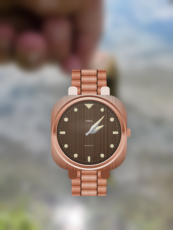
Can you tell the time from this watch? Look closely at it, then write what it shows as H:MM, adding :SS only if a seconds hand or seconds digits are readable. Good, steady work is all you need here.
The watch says 2:07
